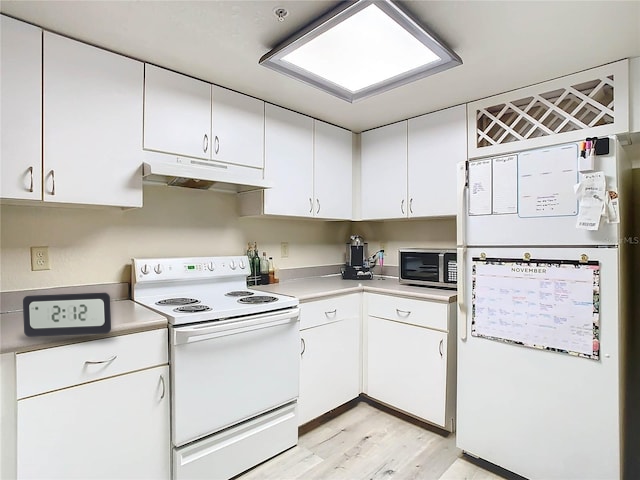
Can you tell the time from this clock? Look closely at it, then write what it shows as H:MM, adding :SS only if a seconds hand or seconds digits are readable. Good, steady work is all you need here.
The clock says 2:12
